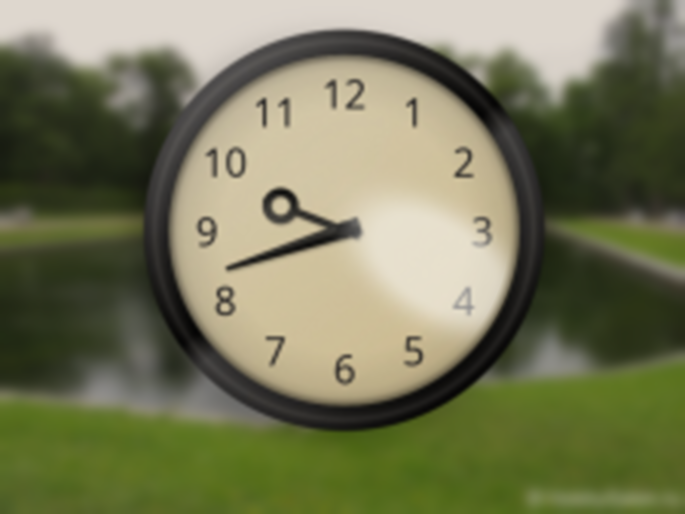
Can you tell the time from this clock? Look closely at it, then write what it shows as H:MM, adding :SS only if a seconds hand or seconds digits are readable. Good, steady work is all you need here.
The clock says 9:42
